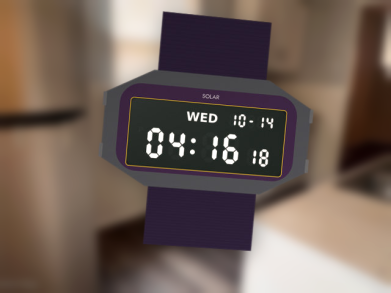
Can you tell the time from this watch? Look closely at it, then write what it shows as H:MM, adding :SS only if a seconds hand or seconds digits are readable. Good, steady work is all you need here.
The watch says 4:16:18
